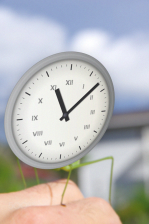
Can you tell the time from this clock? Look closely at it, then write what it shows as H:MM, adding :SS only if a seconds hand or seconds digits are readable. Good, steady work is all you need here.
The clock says 11:08
